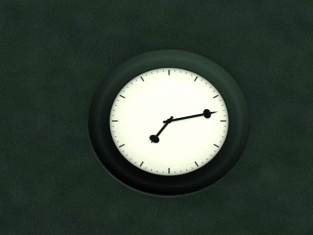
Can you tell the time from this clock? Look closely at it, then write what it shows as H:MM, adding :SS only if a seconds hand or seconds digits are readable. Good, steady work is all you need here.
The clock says 7:13
